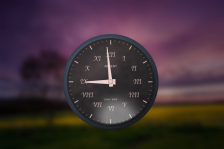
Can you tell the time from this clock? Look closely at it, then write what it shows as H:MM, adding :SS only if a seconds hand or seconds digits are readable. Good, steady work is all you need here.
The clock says 8:59
